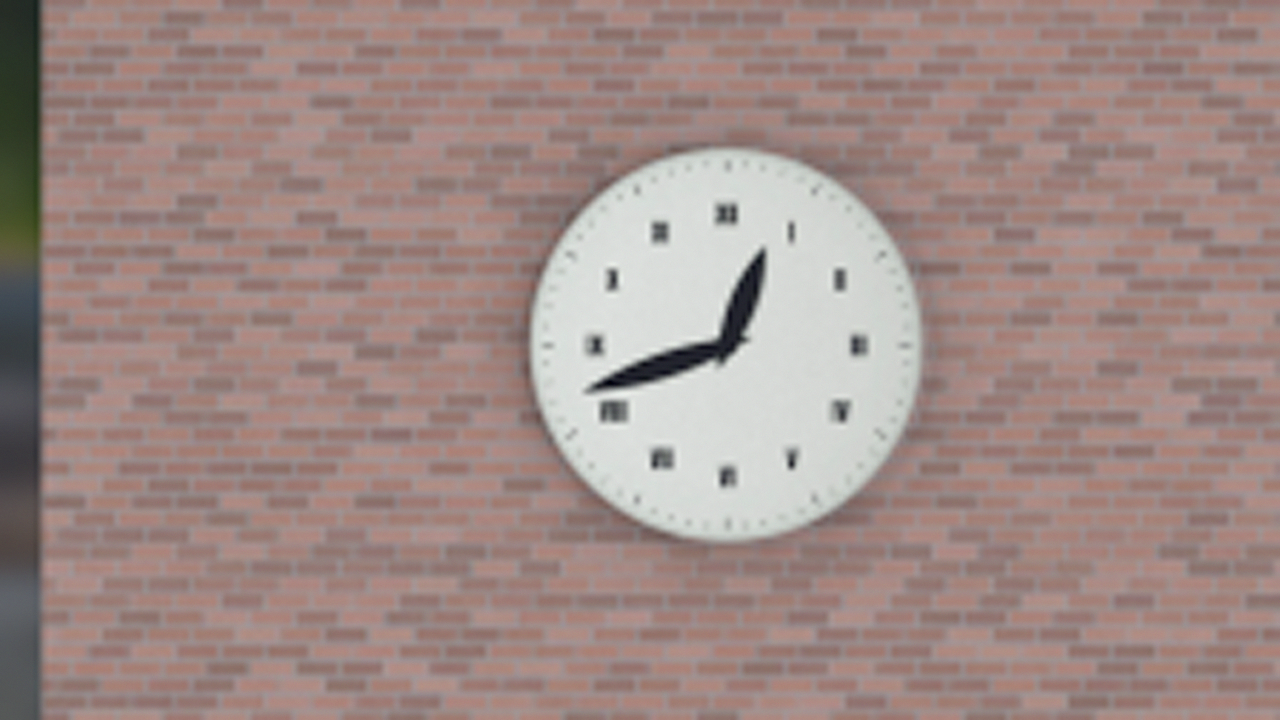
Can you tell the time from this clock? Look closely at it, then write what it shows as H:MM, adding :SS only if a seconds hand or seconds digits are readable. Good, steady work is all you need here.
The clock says 12:42
